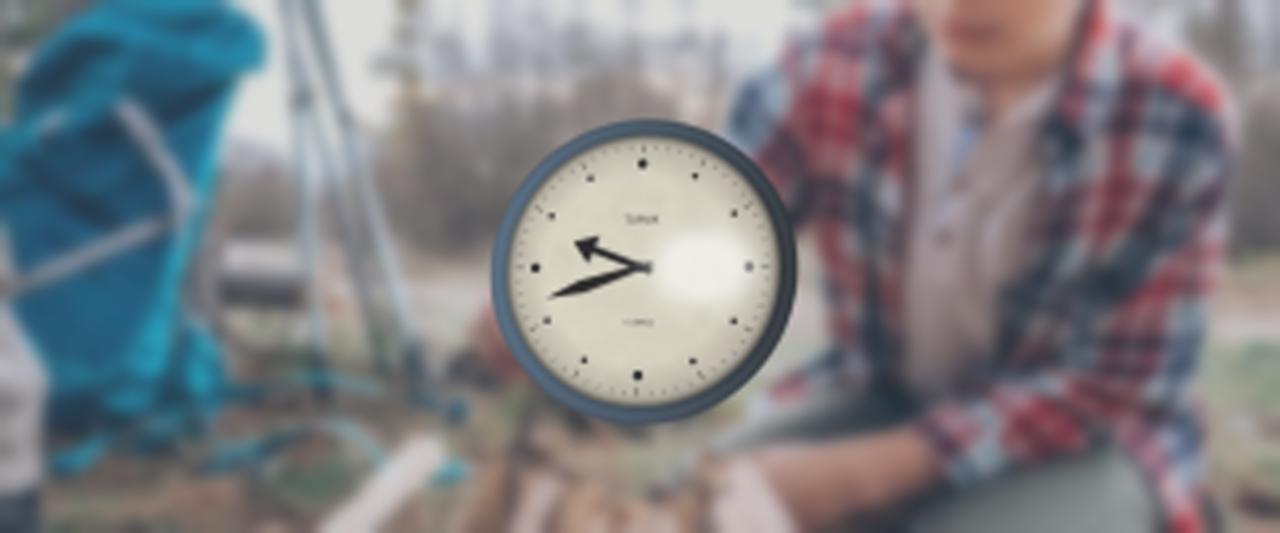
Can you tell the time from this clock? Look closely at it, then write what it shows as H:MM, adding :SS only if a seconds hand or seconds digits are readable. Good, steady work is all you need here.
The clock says 9:42
